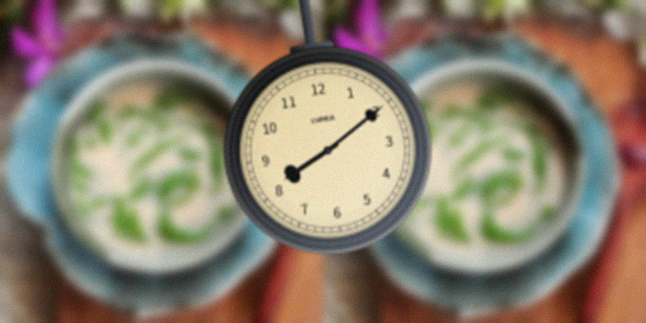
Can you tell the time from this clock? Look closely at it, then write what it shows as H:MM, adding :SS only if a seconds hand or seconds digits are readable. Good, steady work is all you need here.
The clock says 8:10
